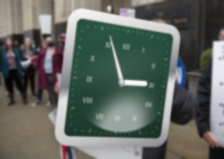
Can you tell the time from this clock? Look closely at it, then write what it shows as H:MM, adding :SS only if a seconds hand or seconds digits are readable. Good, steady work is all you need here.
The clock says 2:56
